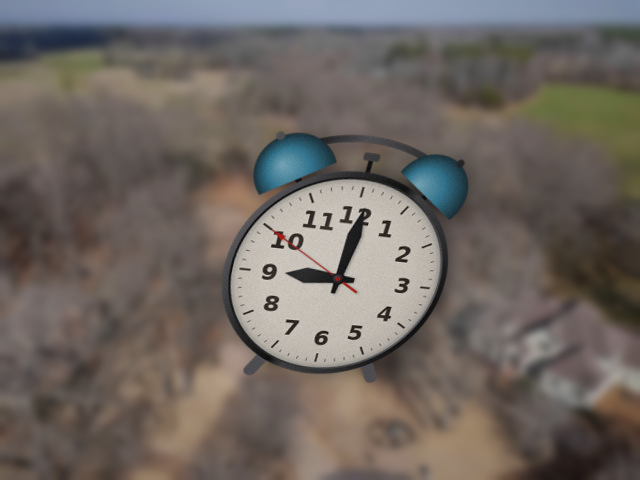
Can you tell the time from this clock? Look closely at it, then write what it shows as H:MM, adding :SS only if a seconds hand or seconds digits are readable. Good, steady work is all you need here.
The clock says 9:00:50
